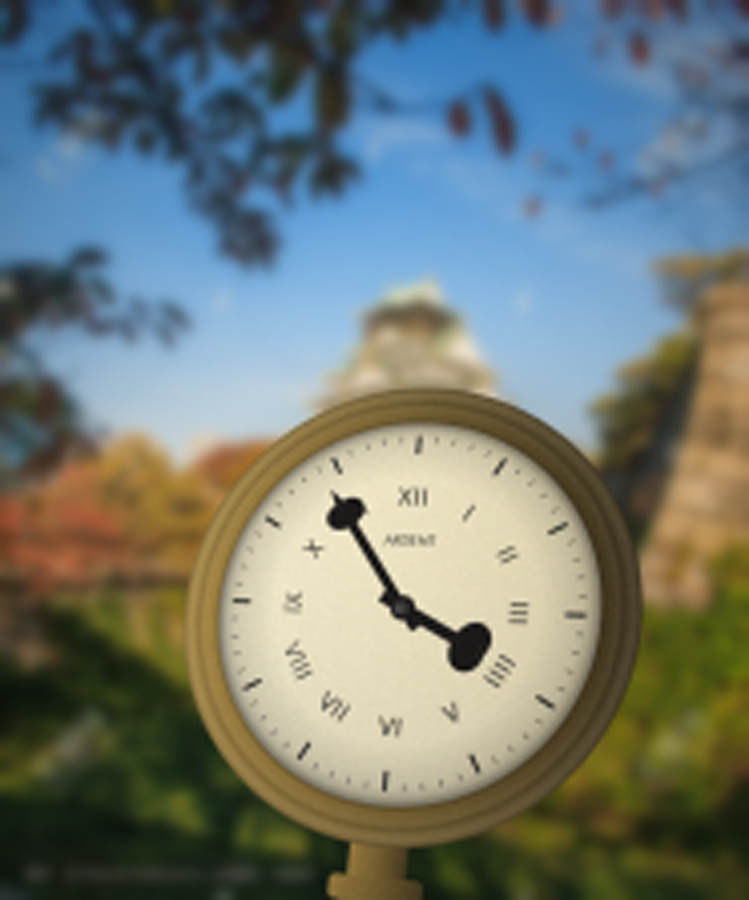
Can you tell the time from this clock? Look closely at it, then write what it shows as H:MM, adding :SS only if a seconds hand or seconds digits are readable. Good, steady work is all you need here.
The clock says 3:54
